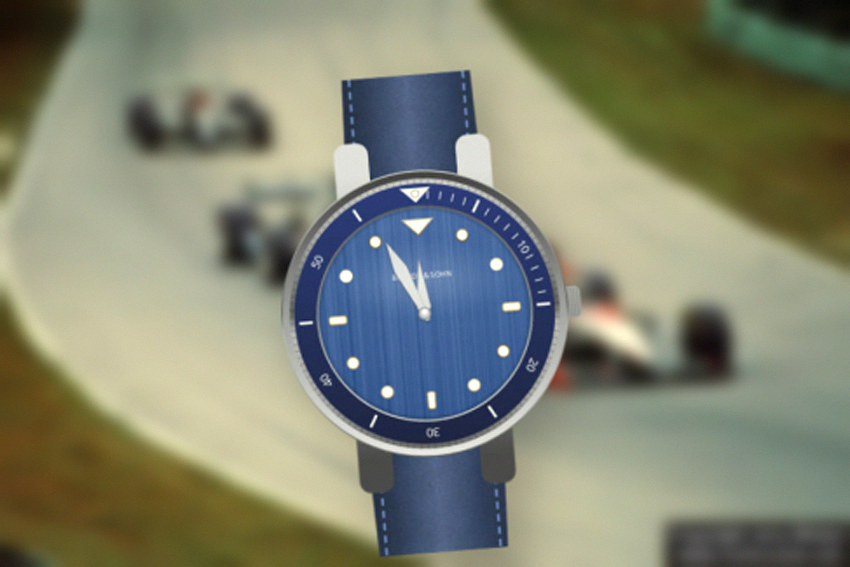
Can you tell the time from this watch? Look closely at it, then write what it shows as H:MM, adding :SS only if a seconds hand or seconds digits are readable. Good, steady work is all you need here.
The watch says 11:56
